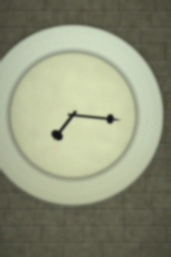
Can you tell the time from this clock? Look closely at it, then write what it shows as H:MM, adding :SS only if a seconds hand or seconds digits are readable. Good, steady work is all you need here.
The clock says 7:16
